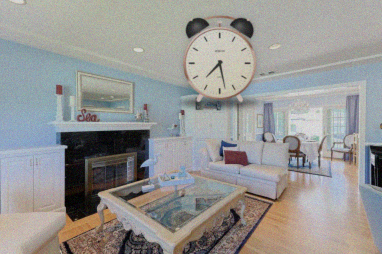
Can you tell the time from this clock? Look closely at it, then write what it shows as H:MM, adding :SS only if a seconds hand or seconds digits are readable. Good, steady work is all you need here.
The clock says 7:28
